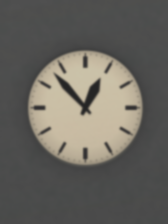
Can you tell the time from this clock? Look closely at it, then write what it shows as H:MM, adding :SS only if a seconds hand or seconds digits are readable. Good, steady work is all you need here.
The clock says 12:53
